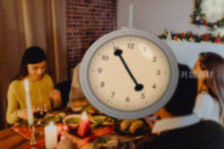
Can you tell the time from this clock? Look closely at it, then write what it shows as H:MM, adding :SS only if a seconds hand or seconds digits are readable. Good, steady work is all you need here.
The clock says 4:55
